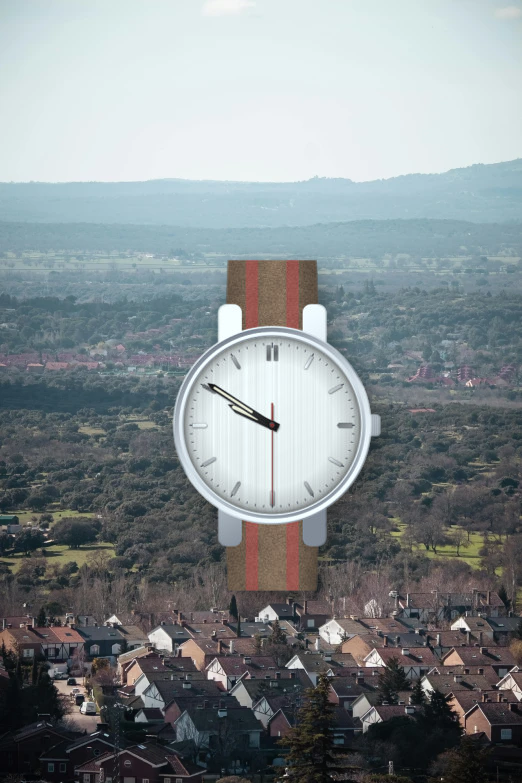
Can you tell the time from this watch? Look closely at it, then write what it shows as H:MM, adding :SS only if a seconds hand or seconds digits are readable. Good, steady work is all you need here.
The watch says 9:50:30
